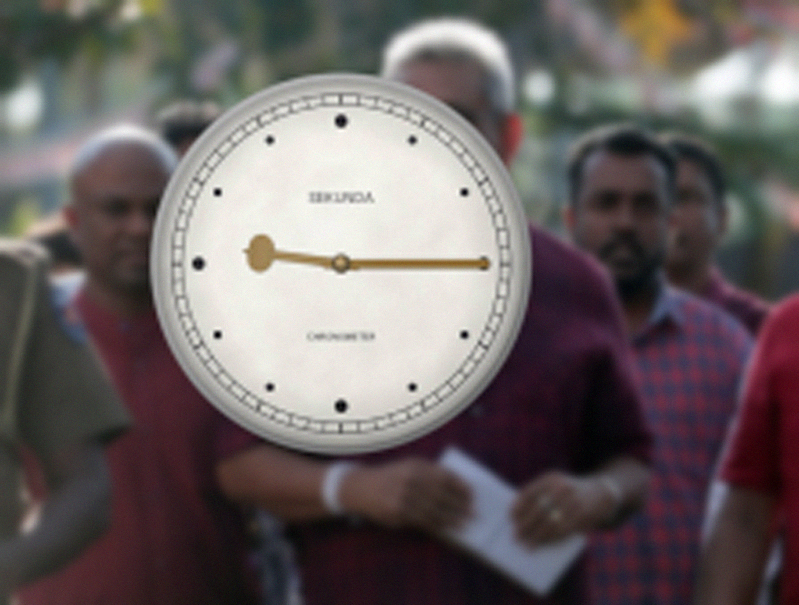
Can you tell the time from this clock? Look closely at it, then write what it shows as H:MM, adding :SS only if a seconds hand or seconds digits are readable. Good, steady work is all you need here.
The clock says 9:15
